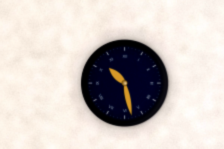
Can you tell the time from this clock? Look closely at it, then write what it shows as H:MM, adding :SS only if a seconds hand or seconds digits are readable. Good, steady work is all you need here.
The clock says 10:28
